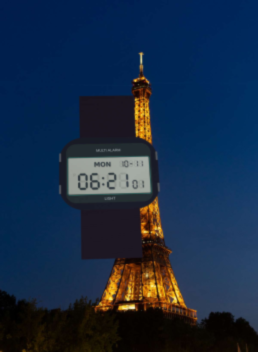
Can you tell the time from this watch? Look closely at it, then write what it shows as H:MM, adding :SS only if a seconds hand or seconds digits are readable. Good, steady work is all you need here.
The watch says 6:21
